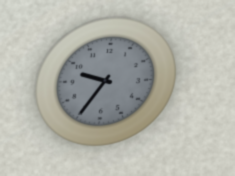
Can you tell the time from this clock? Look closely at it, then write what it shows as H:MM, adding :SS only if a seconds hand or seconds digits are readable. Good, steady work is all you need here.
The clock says 9:35
